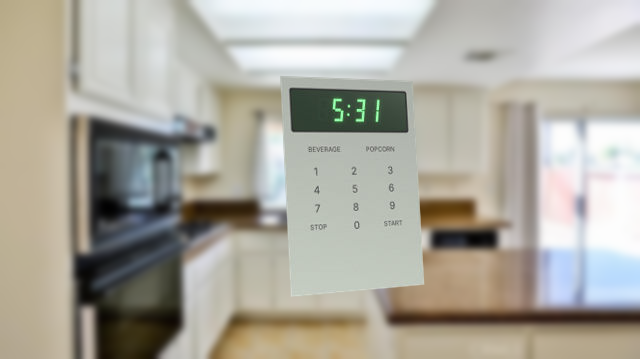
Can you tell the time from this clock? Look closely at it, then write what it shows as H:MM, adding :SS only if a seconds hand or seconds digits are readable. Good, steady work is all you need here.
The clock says 5:31
